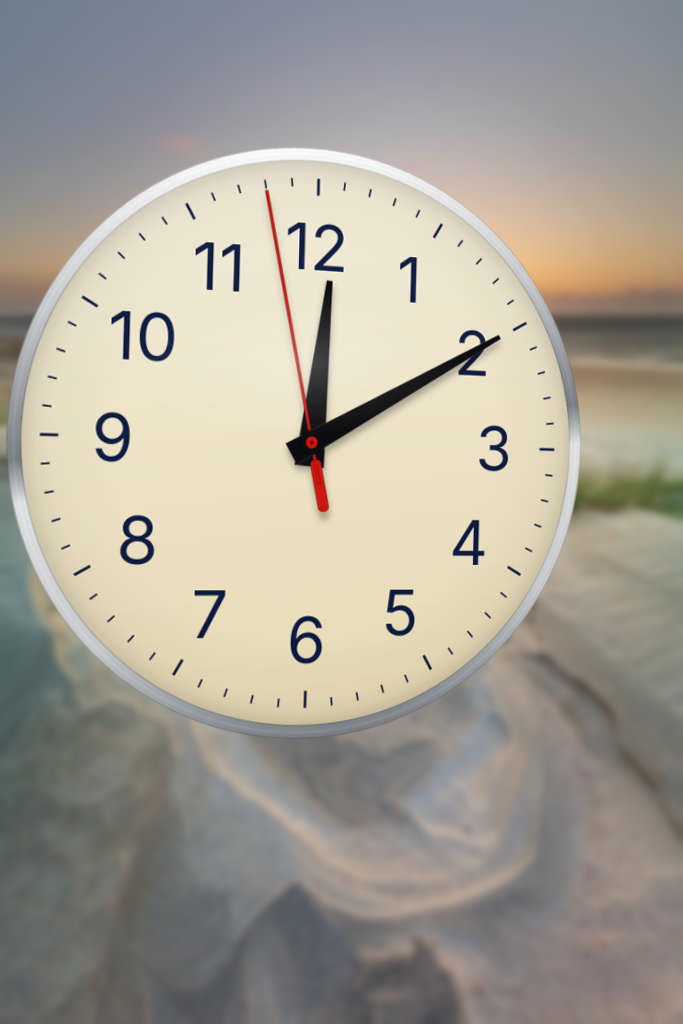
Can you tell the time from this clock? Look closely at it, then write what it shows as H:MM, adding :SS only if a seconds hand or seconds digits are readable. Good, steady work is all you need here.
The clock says 12:09:58
